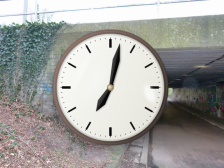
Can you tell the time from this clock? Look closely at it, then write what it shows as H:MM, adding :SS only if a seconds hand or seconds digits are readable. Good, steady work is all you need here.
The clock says 7:02
